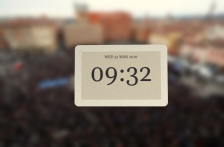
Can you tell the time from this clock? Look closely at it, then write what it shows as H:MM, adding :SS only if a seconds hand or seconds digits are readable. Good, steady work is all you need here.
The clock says 9:32
